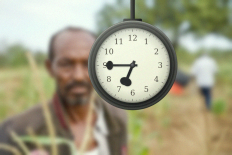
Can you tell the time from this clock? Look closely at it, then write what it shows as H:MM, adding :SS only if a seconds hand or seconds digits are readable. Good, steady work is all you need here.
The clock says 6:45
